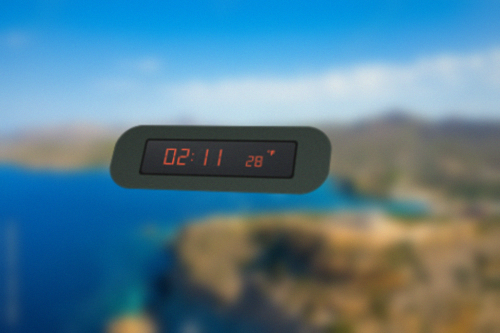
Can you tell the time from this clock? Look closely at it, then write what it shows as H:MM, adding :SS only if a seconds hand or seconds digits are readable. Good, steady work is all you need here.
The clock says 2:11
